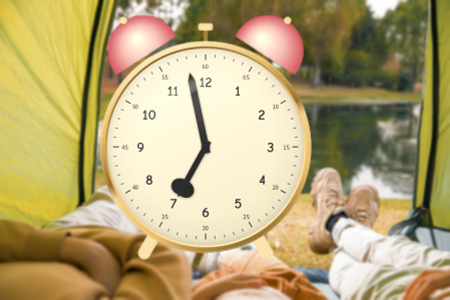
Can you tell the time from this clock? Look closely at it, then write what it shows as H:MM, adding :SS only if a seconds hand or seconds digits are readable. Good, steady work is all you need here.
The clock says 6:58
